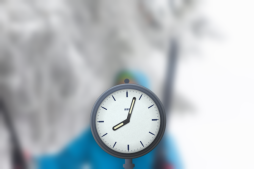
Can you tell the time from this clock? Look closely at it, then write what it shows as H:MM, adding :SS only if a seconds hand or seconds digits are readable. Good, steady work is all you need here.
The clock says 8:03
